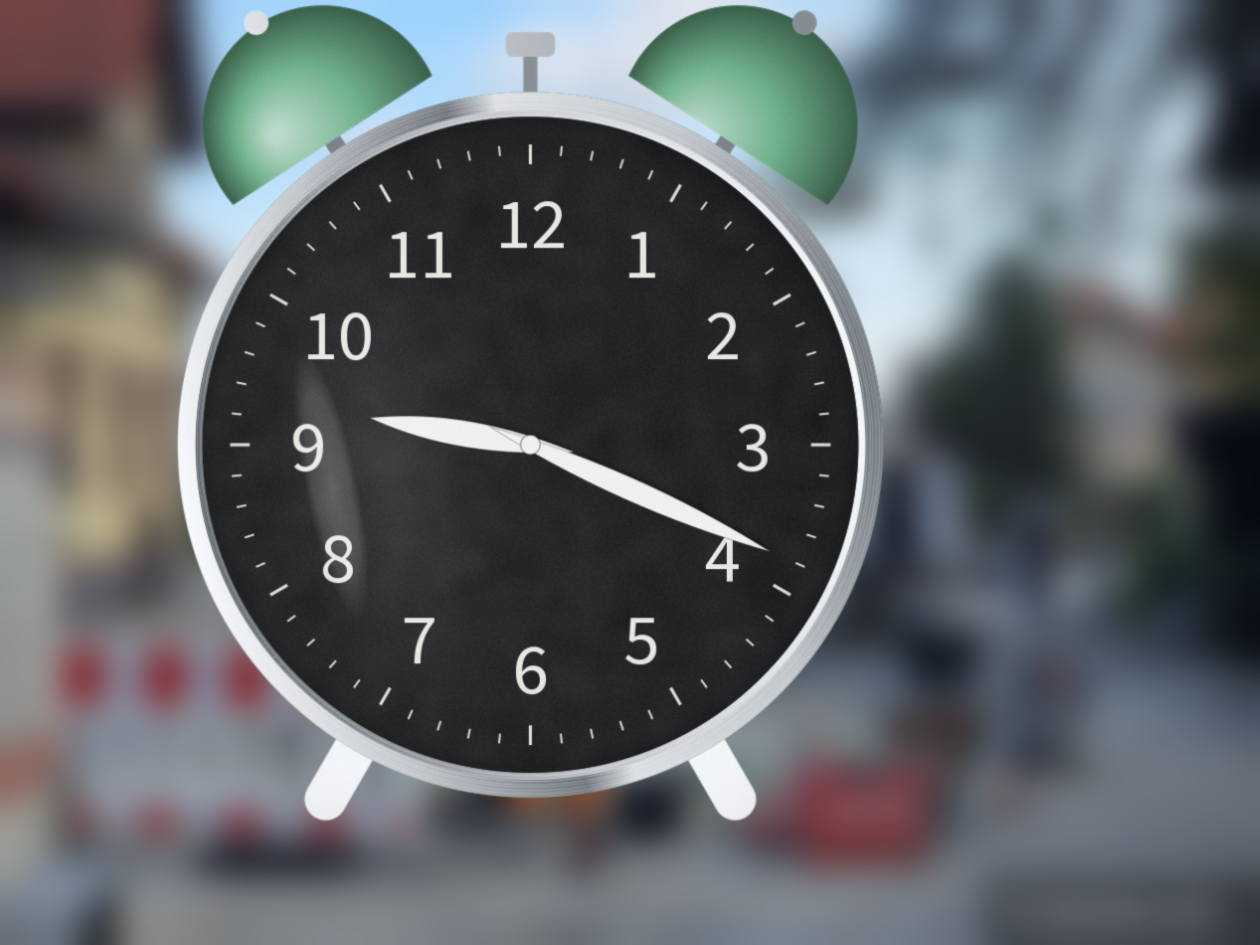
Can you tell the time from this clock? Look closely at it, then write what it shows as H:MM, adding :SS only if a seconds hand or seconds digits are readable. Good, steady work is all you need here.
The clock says 9:19
